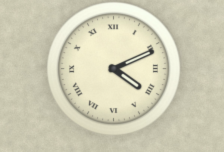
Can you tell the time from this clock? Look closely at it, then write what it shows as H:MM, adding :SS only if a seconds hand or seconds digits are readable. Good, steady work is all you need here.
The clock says 4:11
